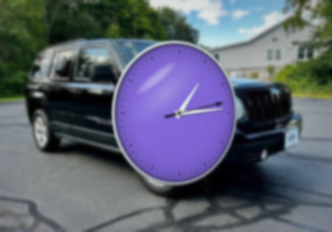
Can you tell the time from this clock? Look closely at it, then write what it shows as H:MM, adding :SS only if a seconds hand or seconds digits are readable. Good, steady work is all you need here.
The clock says 1:14:13
